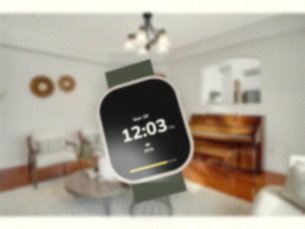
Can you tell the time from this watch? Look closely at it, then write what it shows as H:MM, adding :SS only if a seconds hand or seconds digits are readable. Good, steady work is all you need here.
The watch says 12:03
